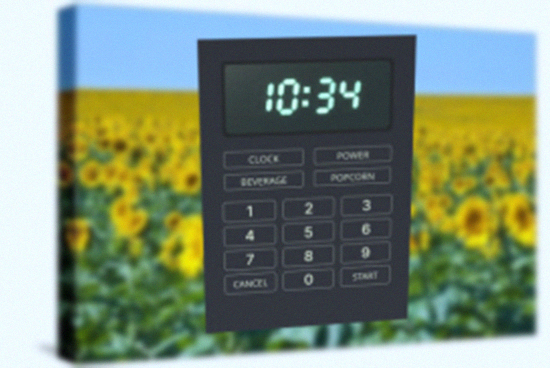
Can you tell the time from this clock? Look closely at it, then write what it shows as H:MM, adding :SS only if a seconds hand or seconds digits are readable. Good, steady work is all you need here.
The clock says 10:34
